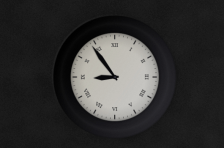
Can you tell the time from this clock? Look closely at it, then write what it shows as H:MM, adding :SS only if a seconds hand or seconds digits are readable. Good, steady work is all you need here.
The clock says 8:54
